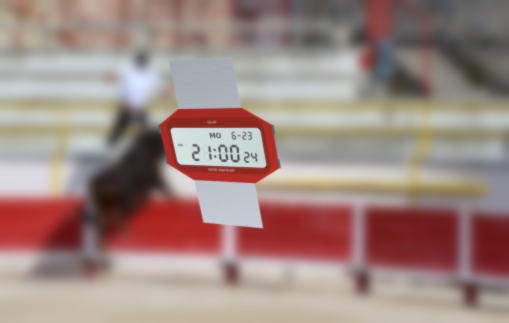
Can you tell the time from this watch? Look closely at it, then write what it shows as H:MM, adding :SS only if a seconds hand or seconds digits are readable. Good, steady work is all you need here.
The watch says 21:00:24
